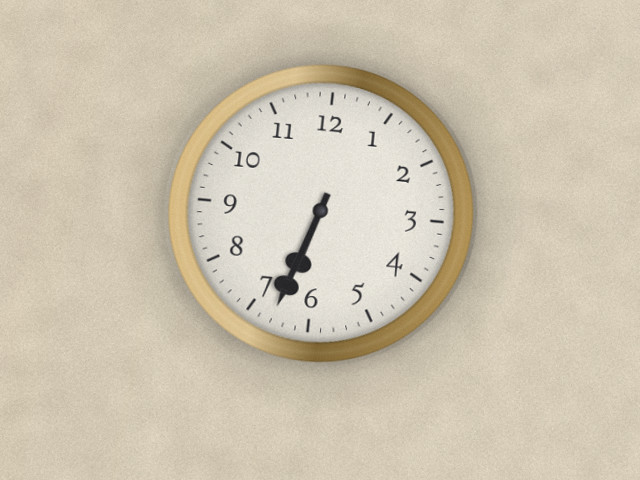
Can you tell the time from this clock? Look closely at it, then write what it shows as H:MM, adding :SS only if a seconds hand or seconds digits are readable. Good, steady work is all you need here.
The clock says 6:33
